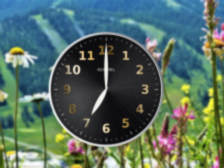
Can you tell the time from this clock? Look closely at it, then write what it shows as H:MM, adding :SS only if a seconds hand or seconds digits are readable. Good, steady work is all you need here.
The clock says 7:00
